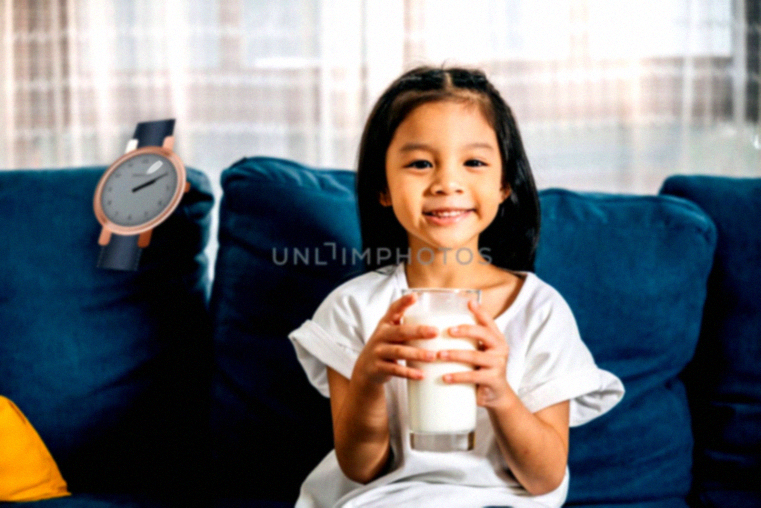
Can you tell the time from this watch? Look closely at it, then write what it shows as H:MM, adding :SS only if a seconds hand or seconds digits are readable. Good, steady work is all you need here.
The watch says 2:10
